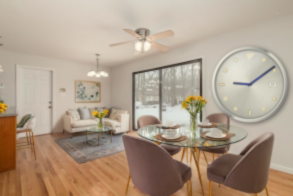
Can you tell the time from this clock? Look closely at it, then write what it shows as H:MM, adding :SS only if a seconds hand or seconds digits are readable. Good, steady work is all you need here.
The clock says 9:09
